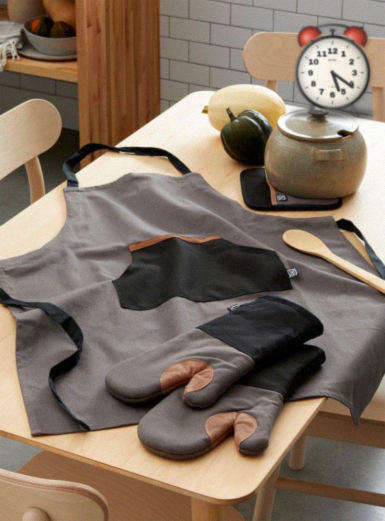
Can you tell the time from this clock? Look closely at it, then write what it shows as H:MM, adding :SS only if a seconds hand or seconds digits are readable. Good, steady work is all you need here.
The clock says 5:21
